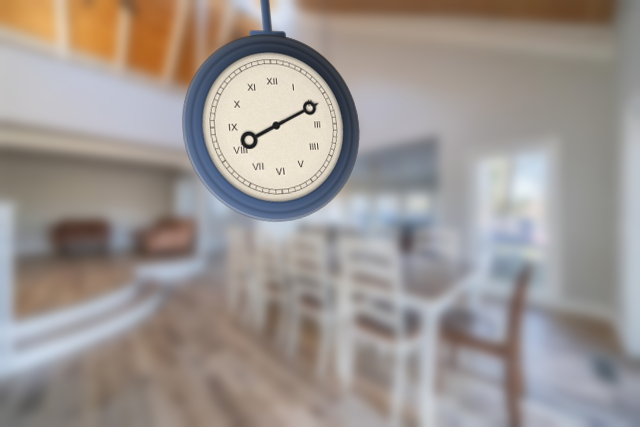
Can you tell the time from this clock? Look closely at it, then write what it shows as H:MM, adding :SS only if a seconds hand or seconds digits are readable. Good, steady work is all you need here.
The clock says 8:11
